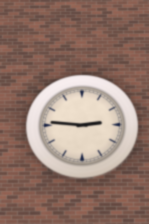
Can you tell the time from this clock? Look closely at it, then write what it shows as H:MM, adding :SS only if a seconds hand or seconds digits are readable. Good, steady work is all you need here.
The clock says 2:46
